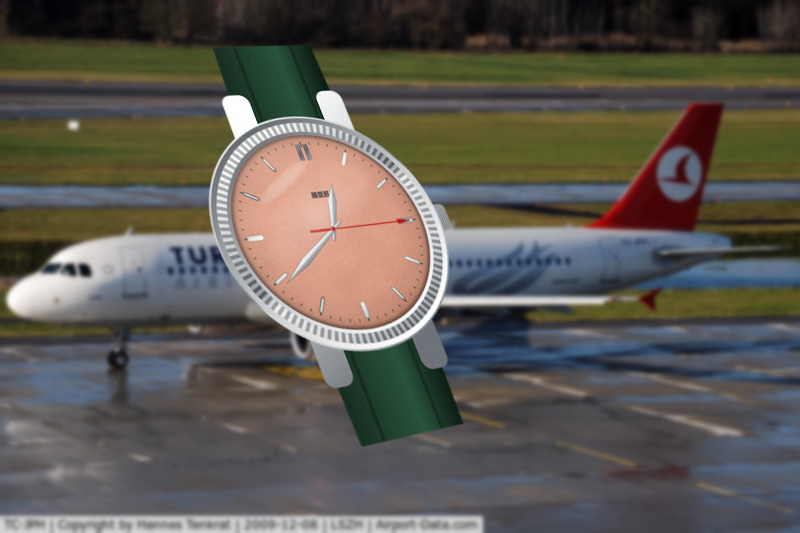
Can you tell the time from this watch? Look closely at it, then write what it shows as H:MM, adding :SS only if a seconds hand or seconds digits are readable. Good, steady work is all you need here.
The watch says 12:39:15
